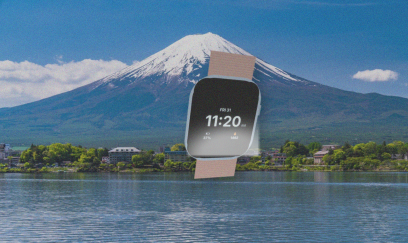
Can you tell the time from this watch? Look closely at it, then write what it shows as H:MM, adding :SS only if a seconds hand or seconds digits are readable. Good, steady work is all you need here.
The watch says 11:20
